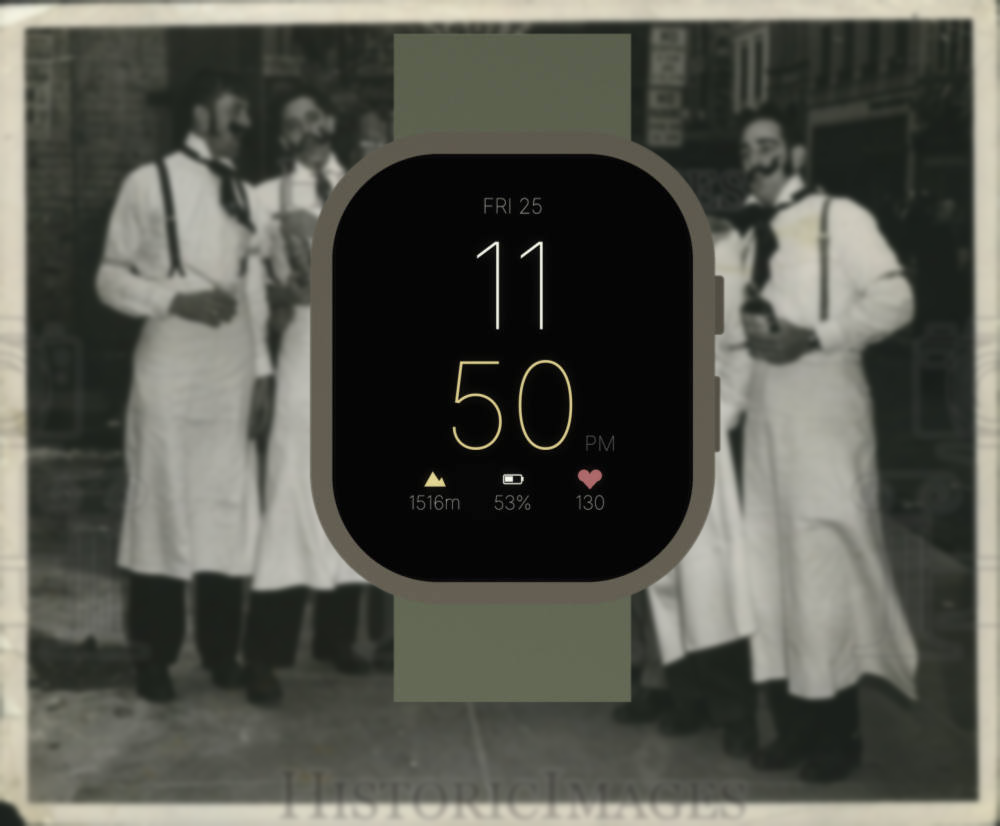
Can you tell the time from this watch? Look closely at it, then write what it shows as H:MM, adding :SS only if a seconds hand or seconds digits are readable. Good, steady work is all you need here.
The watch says 11:50
